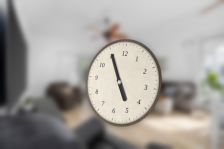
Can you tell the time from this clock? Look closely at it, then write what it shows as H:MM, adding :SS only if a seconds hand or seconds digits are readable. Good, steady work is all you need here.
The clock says 4:55
